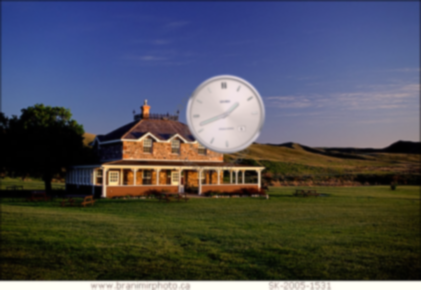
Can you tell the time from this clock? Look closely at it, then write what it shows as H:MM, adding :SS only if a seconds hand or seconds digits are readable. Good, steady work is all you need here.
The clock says 1:42
